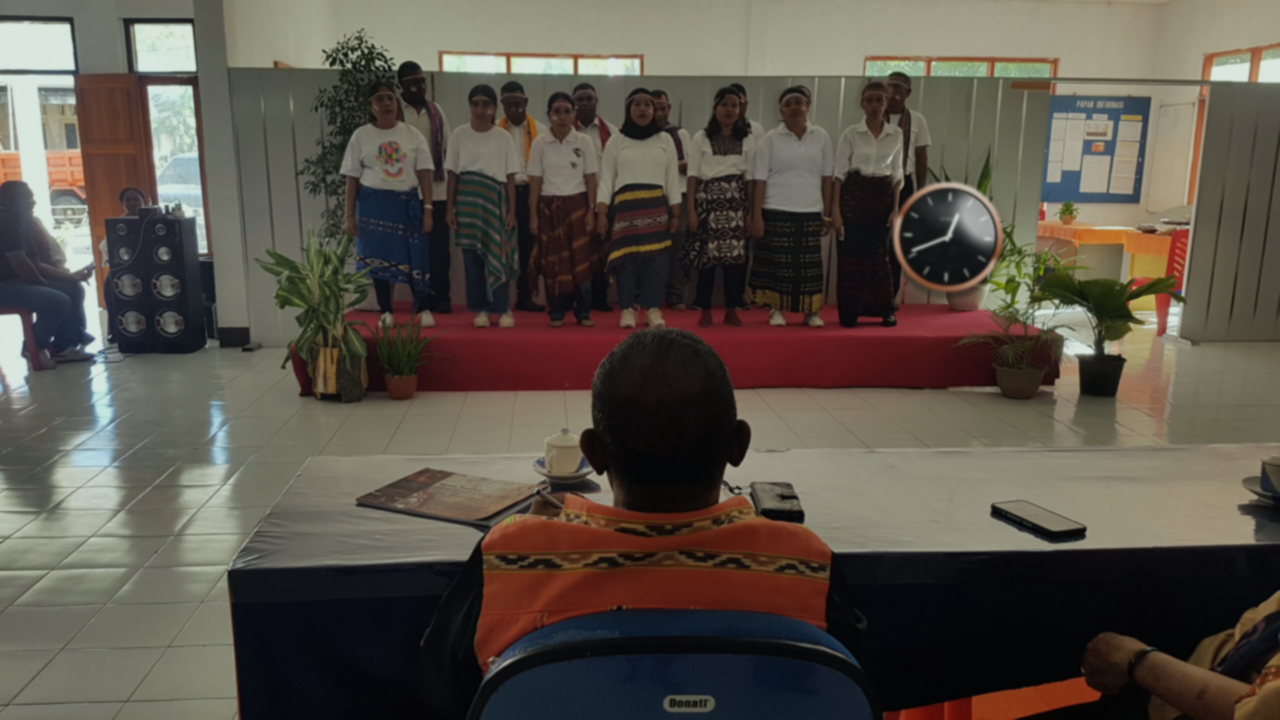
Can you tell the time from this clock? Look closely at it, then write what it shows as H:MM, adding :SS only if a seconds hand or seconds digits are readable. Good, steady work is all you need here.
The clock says 12:41
